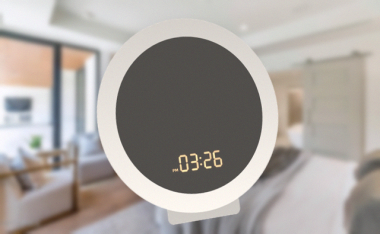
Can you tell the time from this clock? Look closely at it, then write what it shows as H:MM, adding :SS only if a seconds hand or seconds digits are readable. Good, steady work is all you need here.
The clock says 3:26
